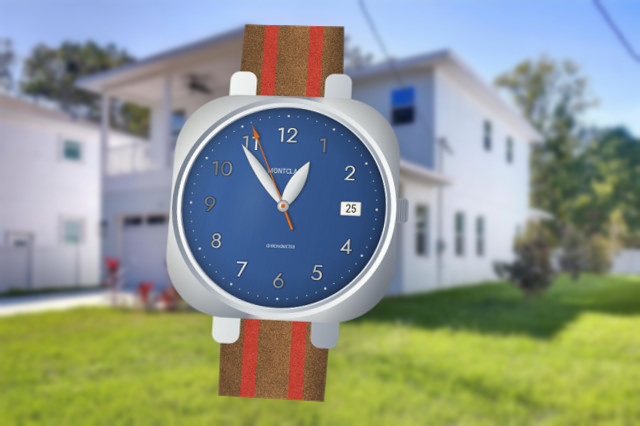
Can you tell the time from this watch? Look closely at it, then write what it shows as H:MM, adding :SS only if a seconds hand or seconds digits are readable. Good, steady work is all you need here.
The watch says 12:53:56
